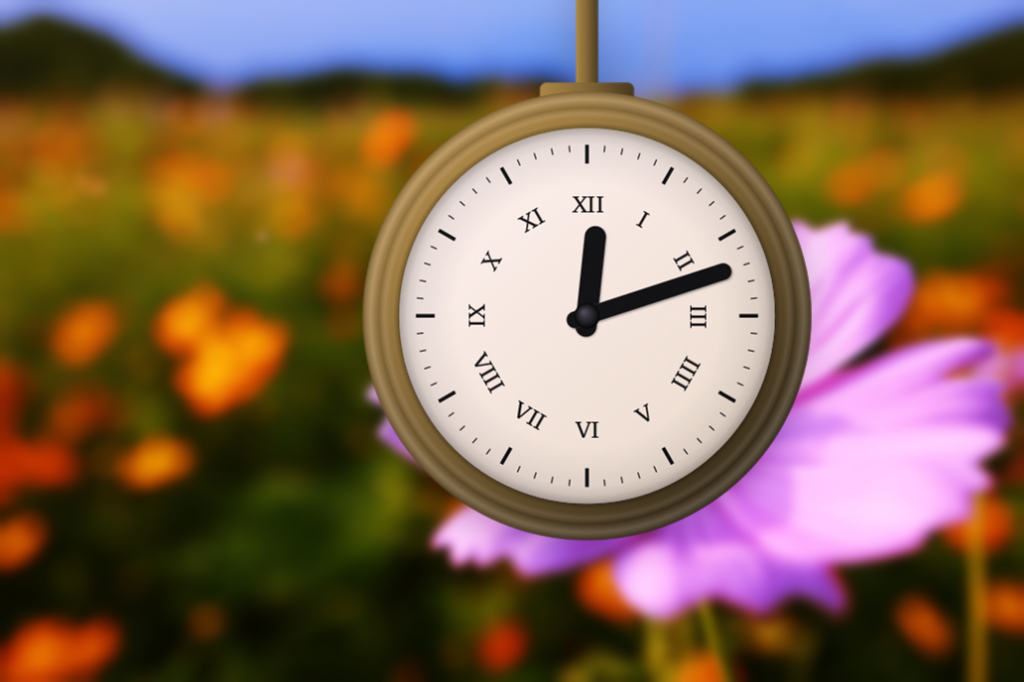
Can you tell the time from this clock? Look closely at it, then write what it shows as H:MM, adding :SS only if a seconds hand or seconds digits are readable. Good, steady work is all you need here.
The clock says 12:12
